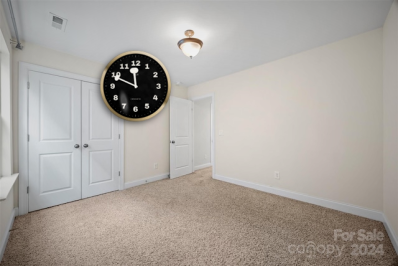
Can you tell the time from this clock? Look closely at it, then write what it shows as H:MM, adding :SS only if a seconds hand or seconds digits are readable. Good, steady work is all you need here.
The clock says 11:49
